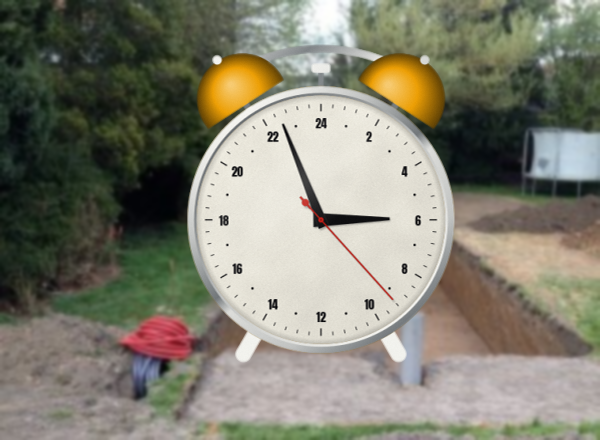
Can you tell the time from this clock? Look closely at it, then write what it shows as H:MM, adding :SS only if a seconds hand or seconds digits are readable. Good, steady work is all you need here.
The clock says 5:56:23
